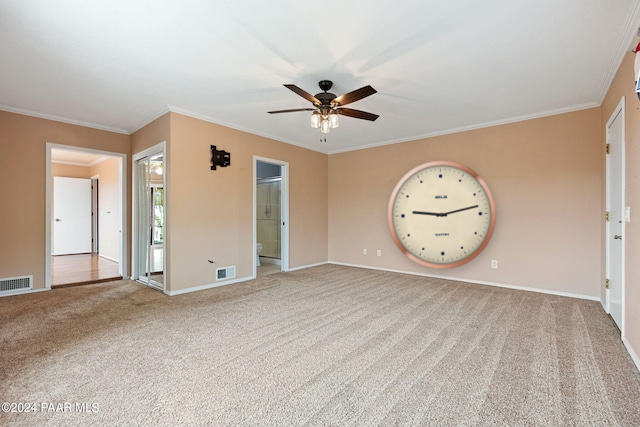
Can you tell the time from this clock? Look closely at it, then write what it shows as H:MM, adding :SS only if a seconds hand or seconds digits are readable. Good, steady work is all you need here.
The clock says 9:13
